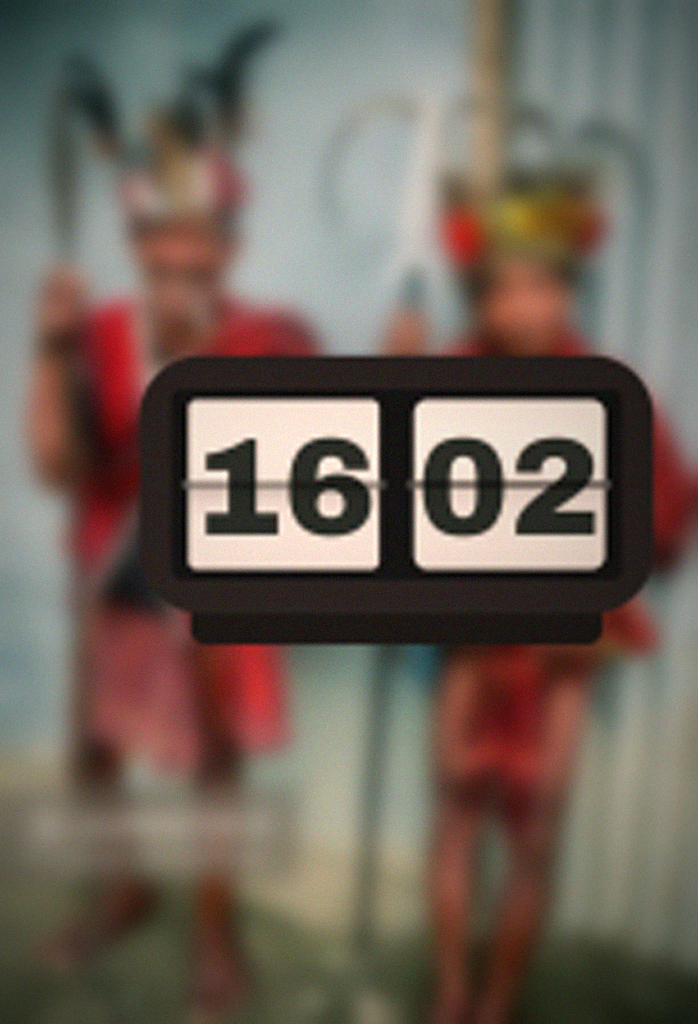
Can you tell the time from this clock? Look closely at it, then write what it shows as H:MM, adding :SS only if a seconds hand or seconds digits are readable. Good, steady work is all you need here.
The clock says 16:02
